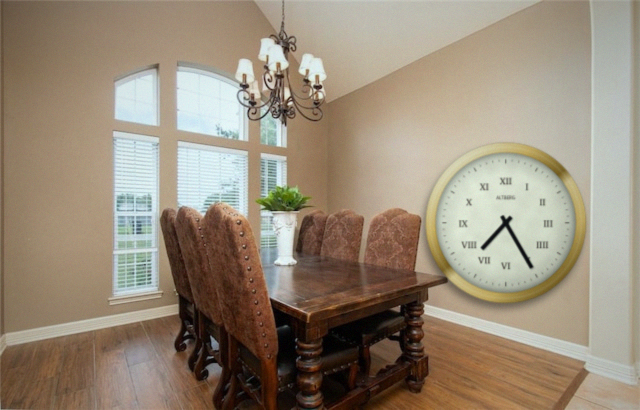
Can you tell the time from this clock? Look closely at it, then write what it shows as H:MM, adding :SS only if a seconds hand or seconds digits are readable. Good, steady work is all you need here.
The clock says 7:25
